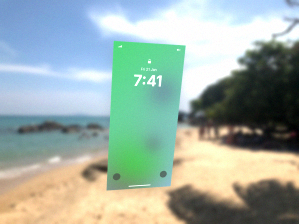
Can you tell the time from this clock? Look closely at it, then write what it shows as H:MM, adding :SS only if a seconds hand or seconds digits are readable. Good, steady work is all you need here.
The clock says 7:41
